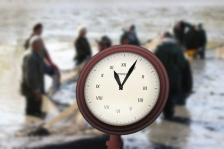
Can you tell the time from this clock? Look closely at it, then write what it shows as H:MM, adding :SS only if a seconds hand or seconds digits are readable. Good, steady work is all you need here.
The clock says 11:04
